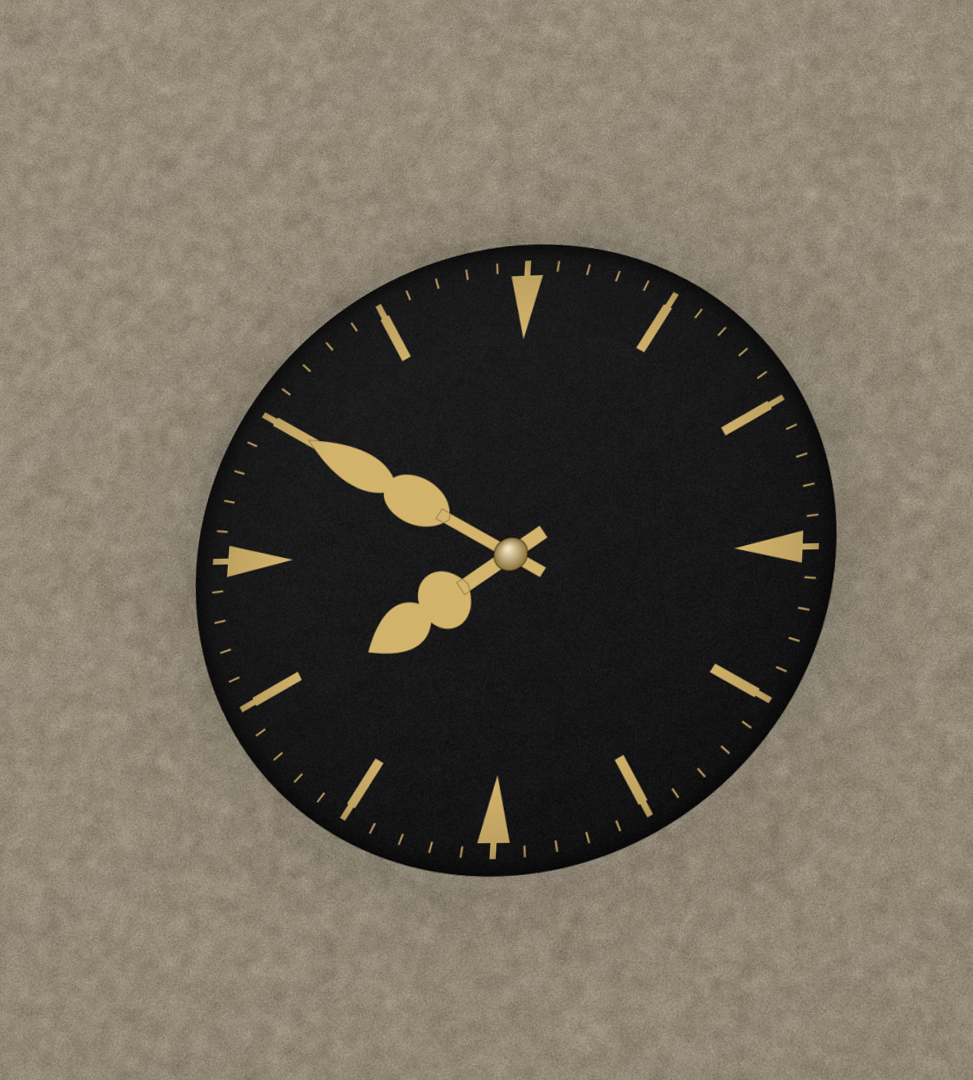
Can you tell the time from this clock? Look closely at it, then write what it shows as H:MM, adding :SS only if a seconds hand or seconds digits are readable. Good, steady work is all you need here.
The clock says 7:50
